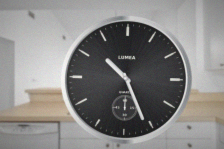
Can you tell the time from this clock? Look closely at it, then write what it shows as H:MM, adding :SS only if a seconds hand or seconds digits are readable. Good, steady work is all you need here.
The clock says 10:26
